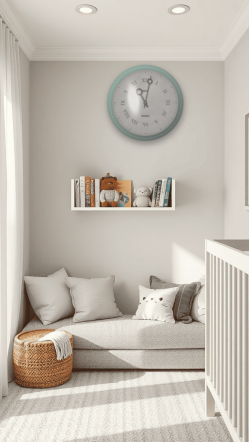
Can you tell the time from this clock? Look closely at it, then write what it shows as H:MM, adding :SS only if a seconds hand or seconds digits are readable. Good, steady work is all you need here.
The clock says 11:02
